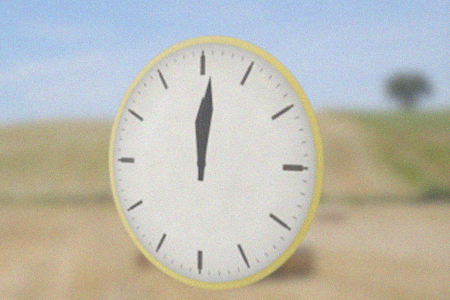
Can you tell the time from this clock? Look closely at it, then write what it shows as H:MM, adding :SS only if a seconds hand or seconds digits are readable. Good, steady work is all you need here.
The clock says 12:01
